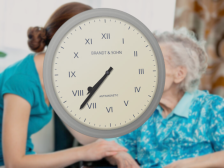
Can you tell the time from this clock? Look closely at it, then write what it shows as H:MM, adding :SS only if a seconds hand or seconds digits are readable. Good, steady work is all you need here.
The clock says 7:37
